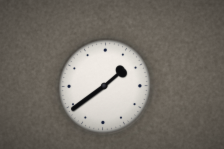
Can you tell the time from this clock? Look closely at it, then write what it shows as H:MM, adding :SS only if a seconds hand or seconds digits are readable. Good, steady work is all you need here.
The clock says 1:39
